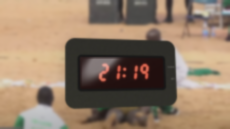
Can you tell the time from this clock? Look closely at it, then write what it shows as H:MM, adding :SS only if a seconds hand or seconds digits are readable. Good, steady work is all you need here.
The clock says 21:19
